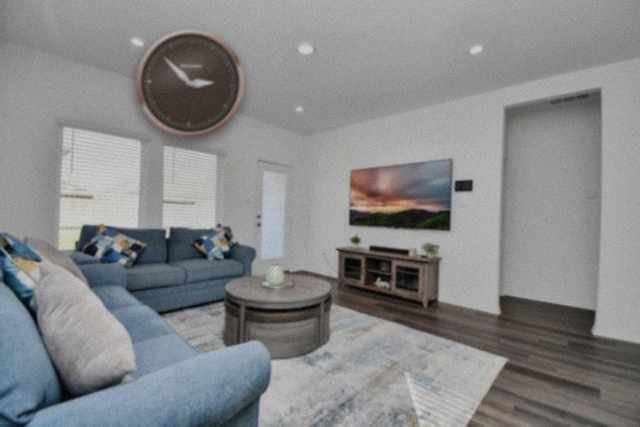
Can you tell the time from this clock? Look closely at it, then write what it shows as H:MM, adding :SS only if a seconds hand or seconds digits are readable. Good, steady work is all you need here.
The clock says 2:52
